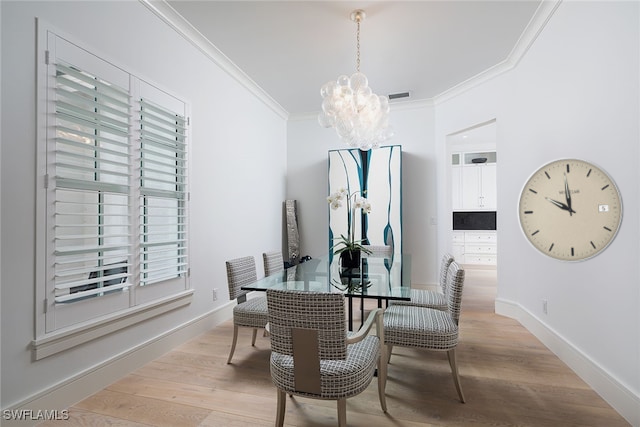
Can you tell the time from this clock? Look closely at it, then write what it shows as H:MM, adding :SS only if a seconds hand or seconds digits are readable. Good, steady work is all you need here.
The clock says 9:59
